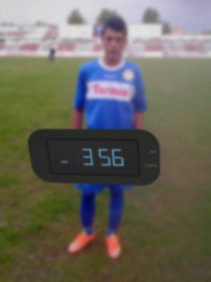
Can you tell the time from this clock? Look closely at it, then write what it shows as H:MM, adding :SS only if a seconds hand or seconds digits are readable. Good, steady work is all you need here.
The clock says 3:56
